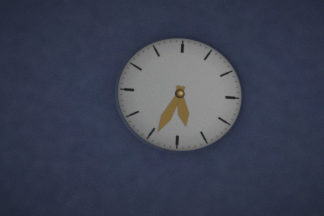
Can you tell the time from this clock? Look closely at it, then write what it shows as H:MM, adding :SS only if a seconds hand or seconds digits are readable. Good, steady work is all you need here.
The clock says 5:34
